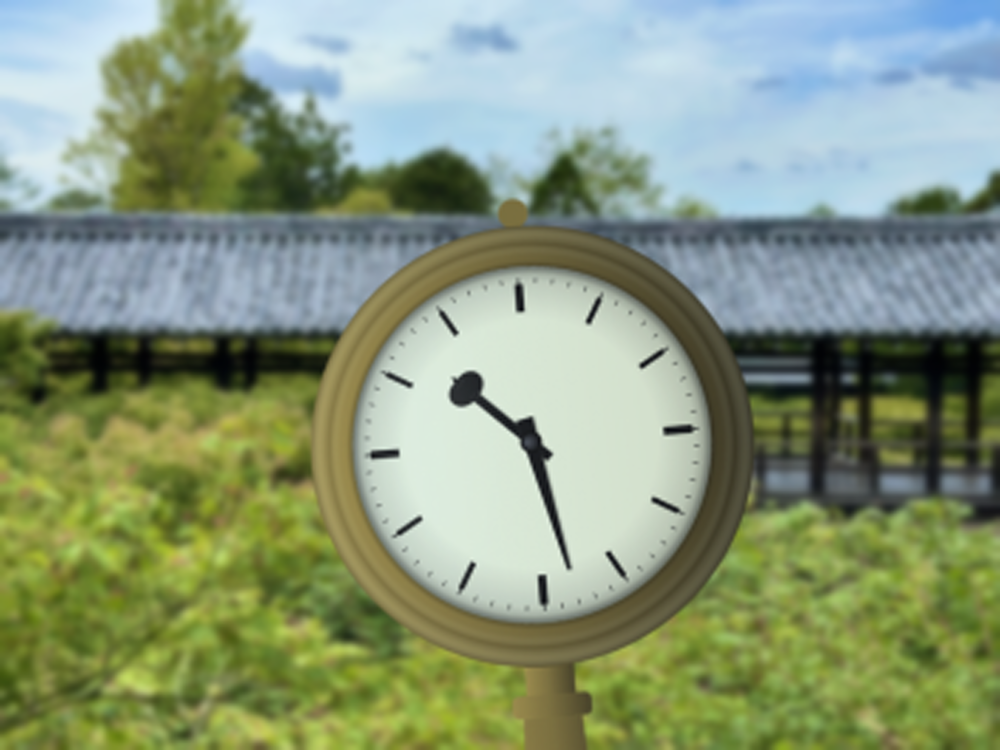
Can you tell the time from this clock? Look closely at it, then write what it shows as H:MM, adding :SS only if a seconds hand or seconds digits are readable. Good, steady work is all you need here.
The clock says 10:28
